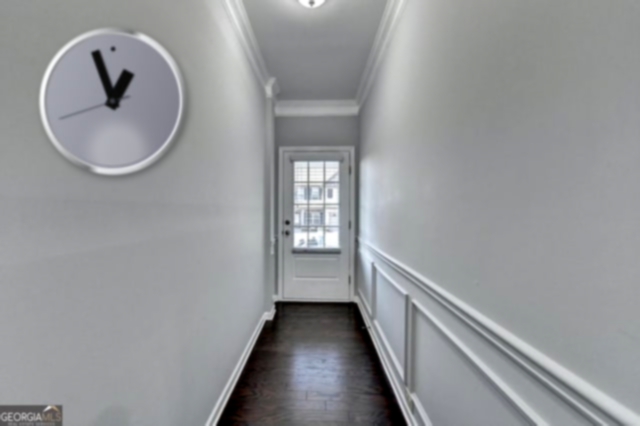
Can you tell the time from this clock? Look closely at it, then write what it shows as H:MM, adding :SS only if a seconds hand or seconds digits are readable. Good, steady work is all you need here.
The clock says 12:56:42
